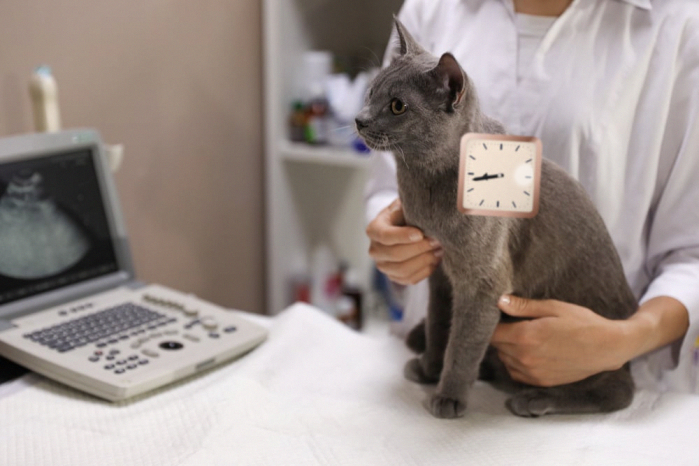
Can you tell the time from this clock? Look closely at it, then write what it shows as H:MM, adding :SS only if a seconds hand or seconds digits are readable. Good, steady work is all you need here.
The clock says 8:43
